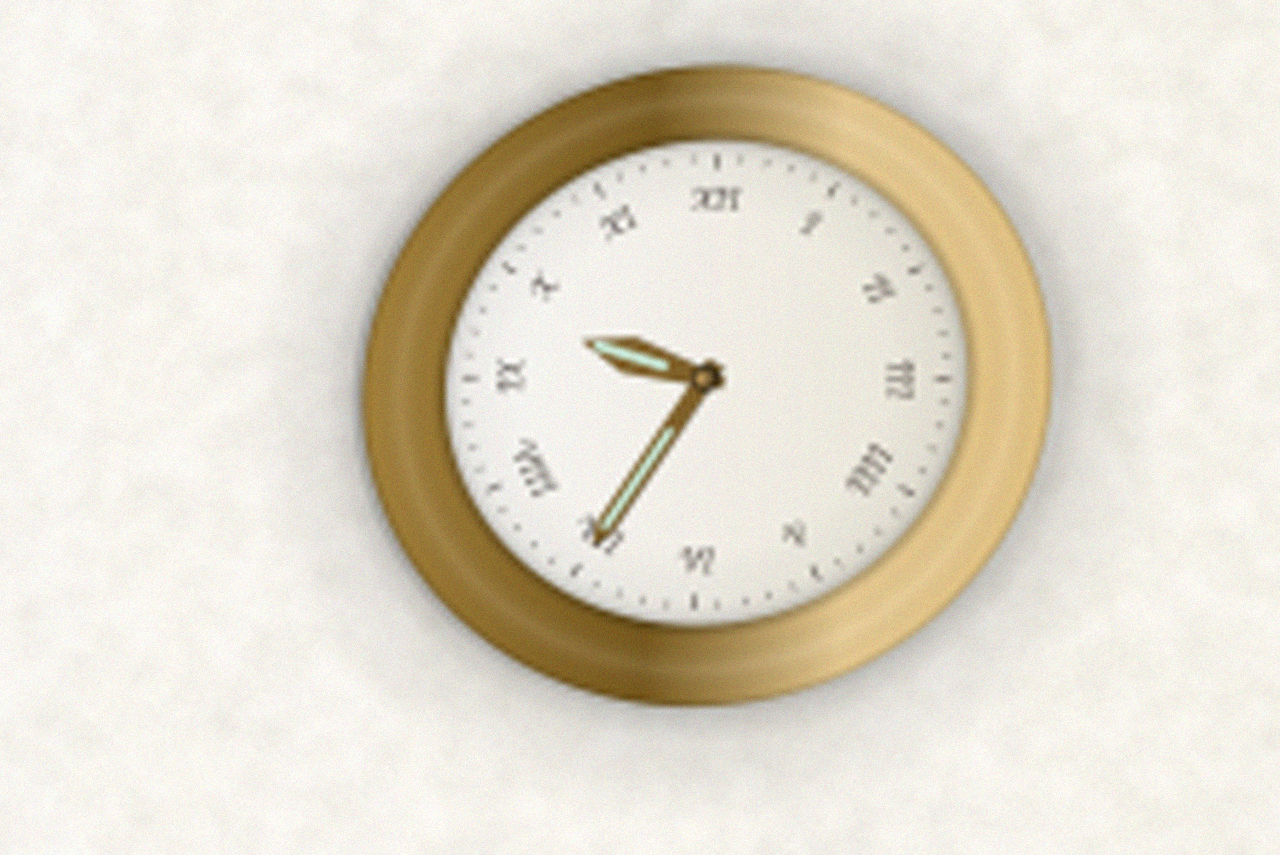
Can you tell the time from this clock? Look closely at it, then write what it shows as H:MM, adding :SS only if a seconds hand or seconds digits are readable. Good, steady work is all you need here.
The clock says 9:35
